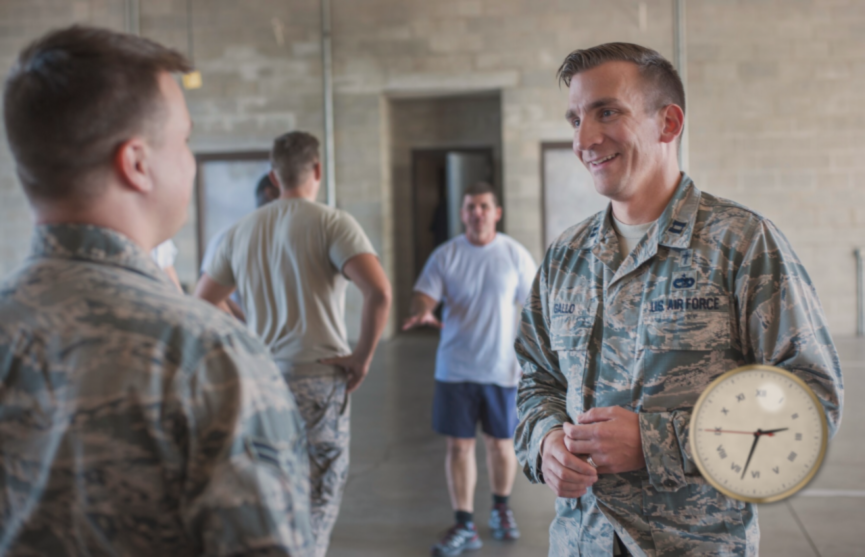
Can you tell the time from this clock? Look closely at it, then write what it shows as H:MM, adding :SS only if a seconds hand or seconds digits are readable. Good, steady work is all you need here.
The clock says 2:32:45
